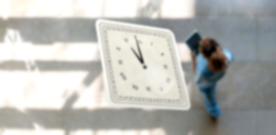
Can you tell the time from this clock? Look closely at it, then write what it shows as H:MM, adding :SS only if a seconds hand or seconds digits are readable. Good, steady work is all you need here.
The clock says 10:59
